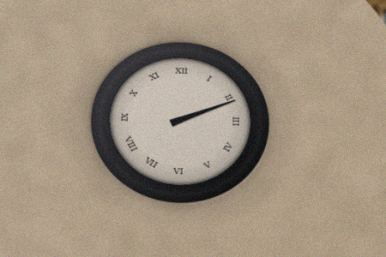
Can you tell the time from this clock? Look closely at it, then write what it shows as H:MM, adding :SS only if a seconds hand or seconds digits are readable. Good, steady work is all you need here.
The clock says 2:11
